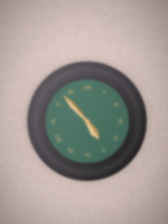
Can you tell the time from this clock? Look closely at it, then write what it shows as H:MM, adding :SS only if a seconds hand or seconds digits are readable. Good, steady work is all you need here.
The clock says 4:53
